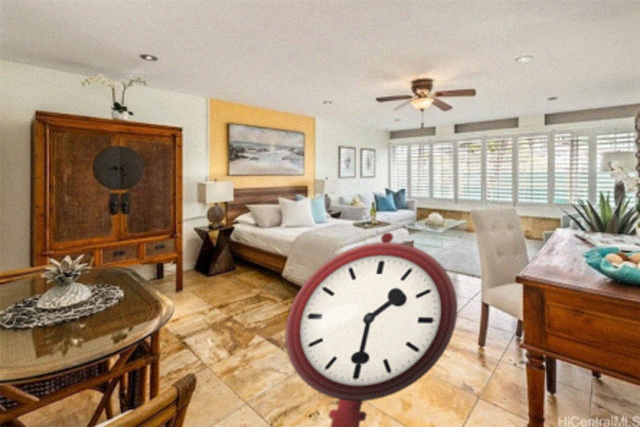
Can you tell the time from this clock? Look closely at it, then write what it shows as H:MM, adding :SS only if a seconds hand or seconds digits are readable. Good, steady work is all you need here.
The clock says 1:30
